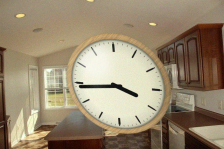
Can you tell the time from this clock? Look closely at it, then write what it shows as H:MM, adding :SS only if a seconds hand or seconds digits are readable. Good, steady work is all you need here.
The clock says 3:44
